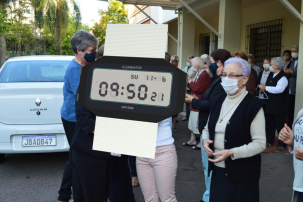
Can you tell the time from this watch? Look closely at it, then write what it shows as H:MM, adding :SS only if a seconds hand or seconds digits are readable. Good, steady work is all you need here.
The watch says 9:50:21
